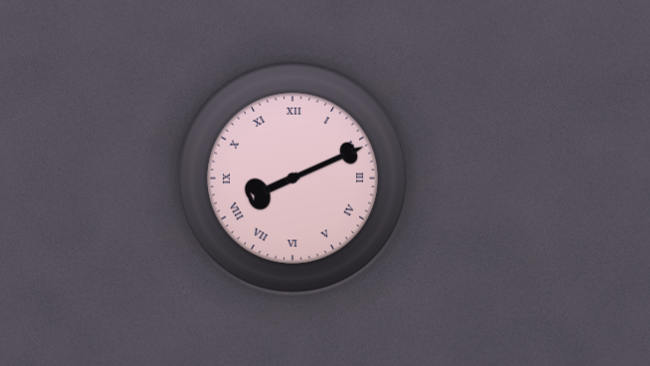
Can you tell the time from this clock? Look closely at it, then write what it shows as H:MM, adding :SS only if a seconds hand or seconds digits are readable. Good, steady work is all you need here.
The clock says 8:11
